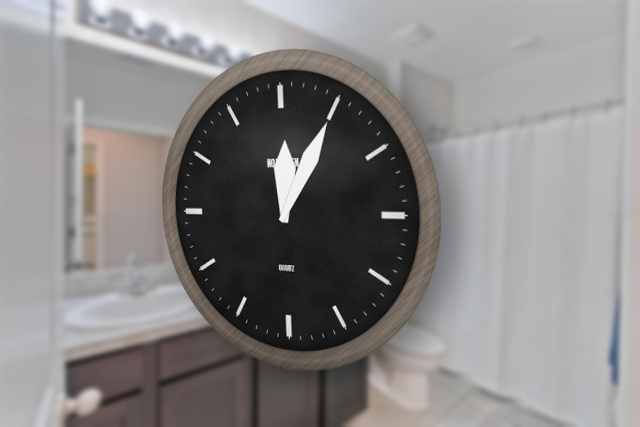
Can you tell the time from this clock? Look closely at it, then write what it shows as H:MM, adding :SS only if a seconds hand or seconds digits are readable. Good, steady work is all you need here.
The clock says 12:05
